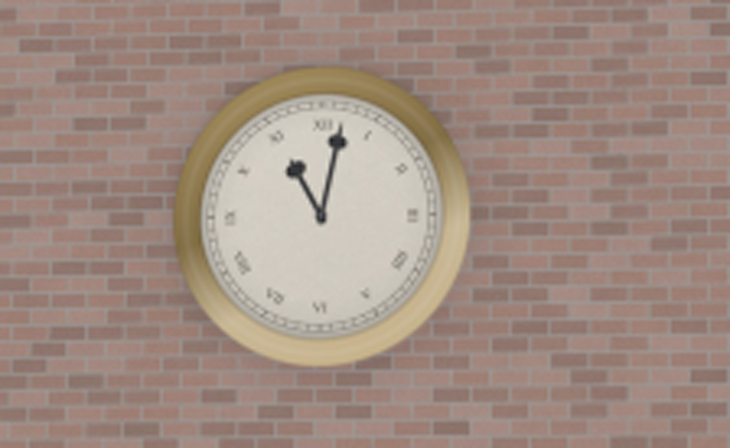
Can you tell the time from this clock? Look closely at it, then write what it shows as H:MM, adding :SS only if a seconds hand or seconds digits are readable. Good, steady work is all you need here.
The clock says 11:02
